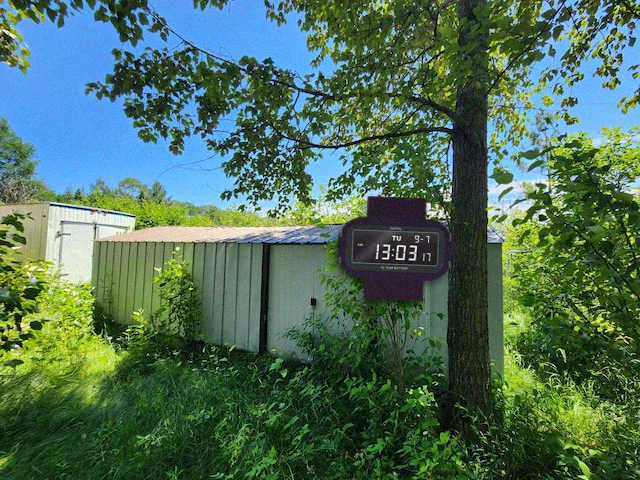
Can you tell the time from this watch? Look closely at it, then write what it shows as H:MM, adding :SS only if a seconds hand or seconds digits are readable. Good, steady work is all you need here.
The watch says 13:03:17
